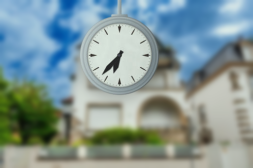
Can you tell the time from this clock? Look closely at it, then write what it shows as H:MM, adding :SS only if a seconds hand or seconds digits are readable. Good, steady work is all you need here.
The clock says 6:37
